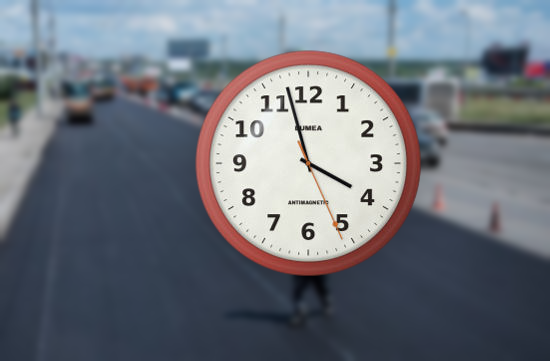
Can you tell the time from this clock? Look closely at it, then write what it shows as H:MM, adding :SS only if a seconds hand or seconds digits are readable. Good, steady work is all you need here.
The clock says 3:57:26
